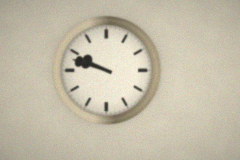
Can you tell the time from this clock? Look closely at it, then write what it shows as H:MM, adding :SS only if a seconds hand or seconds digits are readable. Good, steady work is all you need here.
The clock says 9:48
